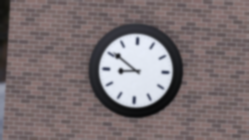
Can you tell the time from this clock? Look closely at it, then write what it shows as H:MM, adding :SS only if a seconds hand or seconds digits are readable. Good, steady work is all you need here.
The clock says 8:51
